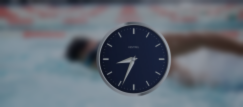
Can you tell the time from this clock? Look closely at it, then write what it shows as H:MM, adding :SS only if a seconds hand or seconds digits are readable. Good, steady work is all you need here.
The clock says 8:34
